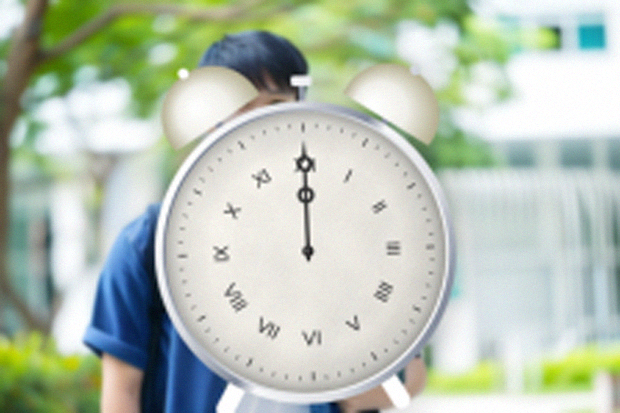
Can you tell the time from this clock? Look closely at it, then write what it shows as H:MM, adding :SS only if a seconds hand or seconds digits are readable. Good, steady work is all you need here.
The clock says 12:00
